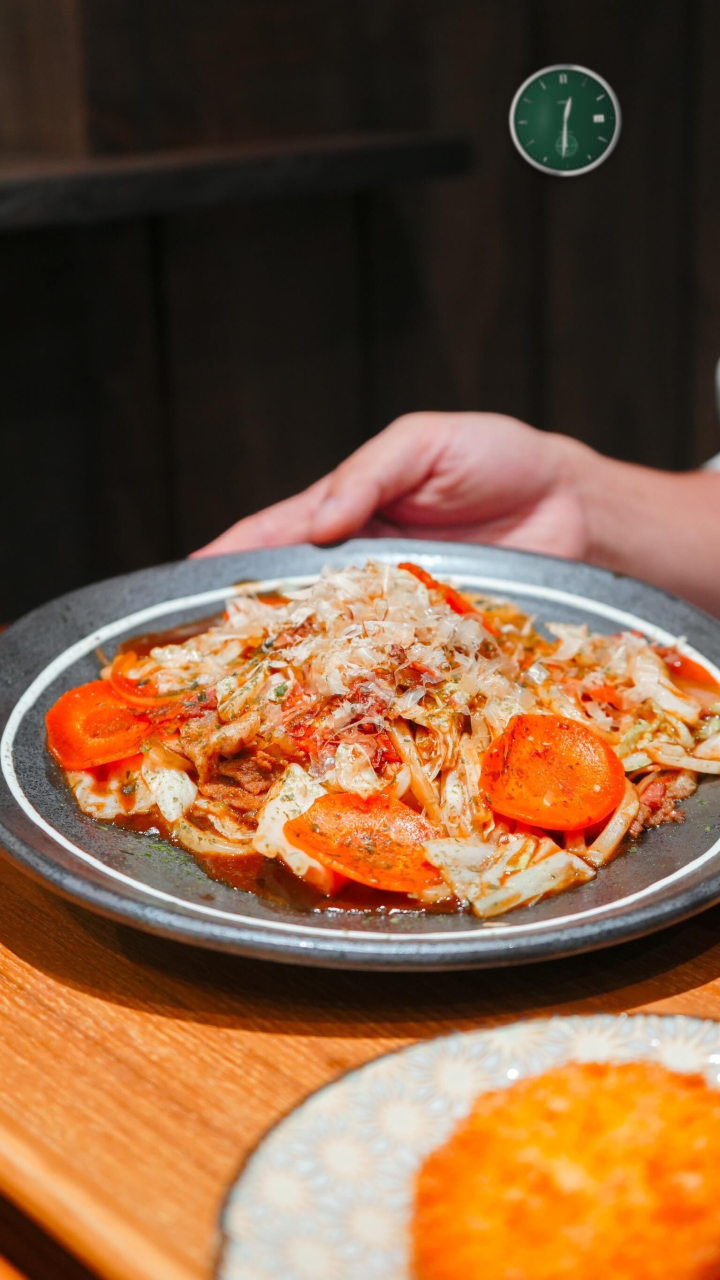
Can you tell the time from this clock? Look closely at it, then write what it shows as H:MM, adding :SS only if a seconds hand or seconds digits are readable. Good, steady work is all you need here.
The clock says 12:31
